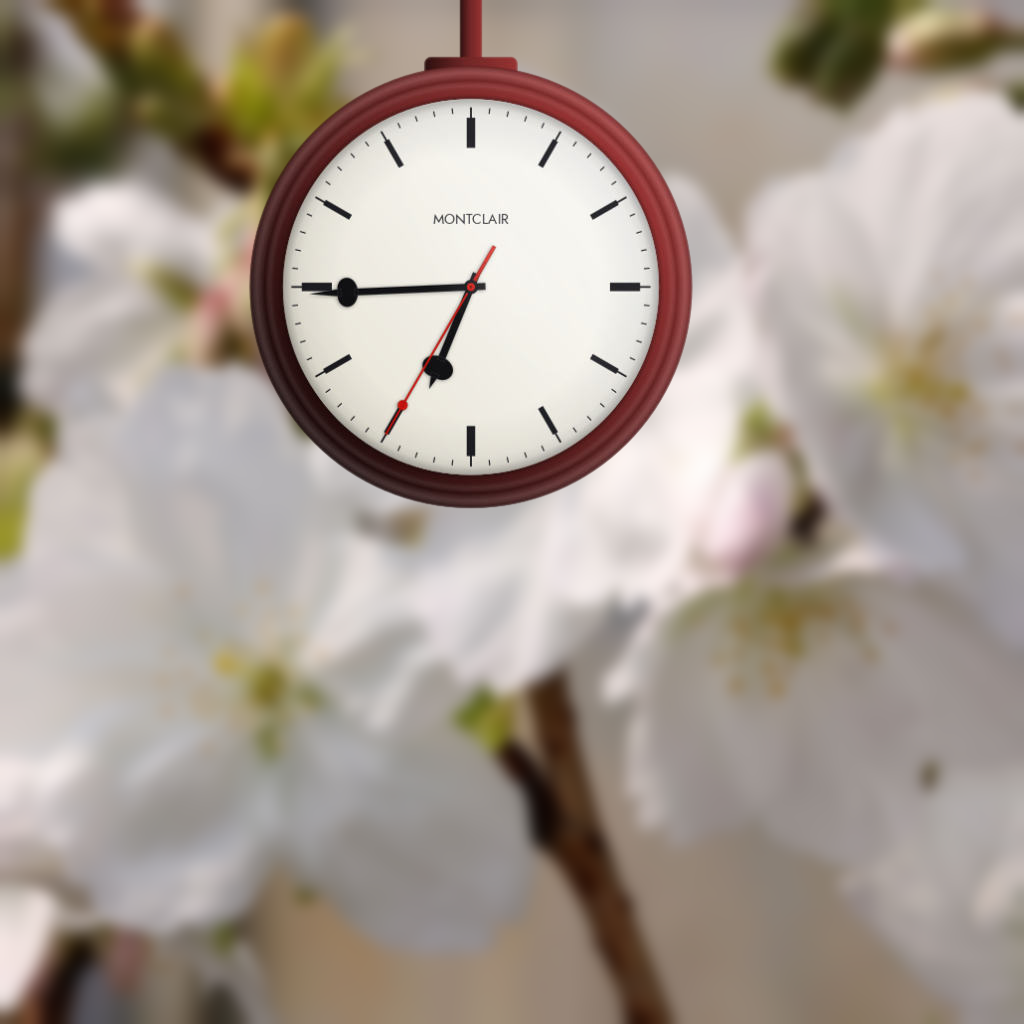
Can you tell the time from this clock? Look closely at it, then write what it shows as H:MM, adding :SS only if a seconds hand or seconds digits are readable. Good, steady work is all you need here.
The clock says 6:44:35
